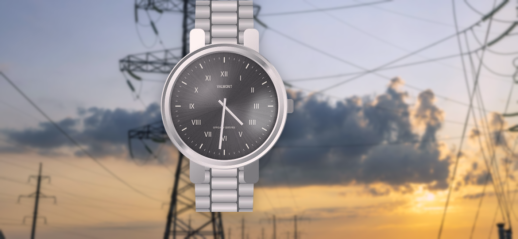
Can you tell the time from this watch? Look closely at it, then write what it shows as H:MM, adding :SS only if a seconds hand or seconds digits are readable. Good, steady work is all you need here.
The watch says 4:31
